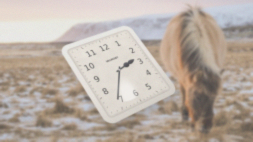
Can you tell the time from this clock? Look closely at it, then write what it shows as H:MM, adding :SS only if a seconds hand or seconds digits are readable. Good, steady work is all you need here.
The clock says 2:36
